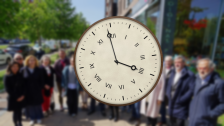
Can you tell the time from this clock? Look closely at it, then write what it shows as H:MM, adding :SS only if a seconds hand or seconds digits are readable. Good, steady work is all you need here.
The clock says 3:59
